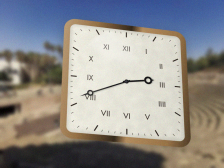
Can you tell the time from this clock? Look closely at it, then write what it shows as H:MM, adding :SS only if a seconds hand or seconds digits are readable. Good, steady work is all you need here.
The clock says 2:41
